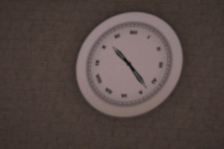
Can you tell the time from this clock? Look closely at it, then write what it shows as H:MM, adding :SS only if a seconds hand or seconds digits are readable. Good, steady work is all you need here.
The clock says 10:23
